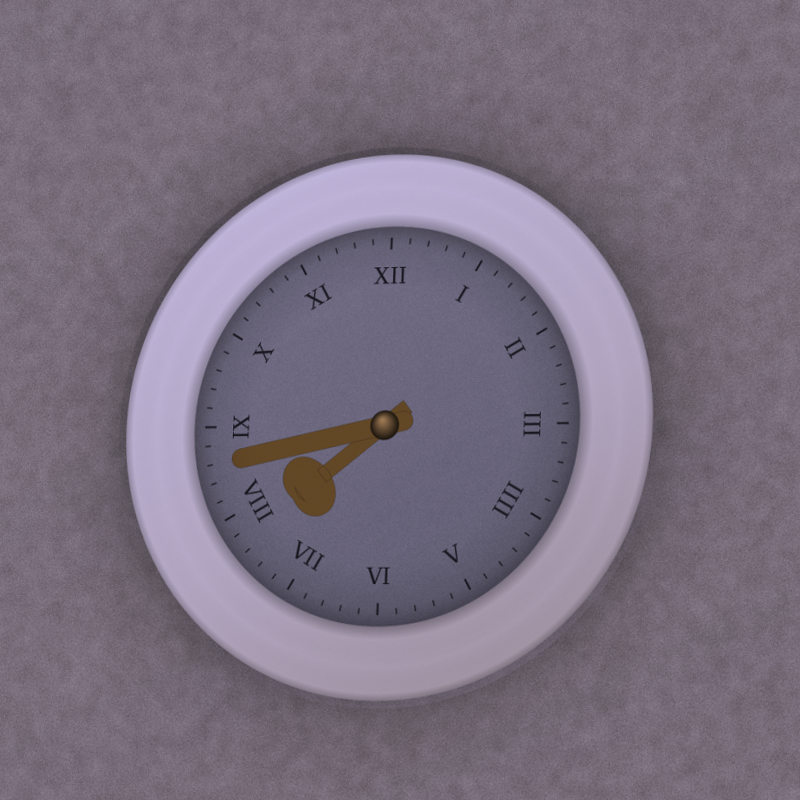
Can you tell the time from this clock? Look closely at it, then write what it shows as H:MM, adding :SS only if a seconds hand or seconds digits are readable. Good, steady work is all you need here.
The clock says 7:43
